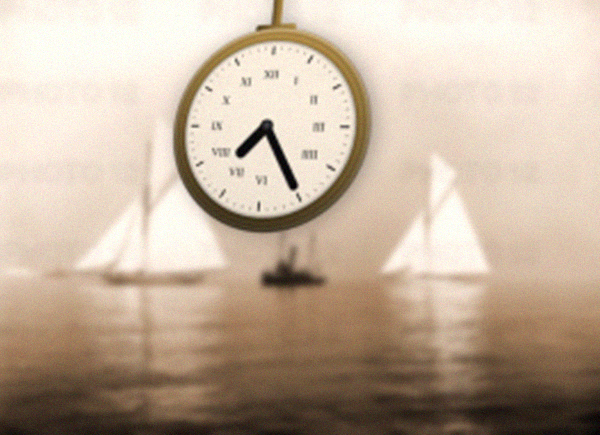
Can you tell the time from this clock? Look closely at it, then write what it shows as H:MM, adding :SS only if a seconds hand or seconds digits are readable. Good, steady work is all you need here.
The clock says 7:25
